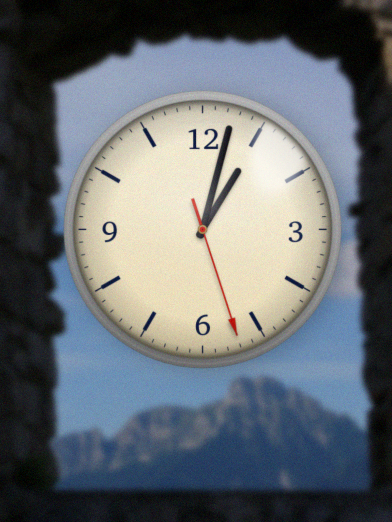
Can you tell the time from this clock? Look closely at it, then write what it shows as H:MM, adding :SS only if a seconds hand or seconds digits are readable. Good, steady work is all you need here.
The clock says 1:02:27
